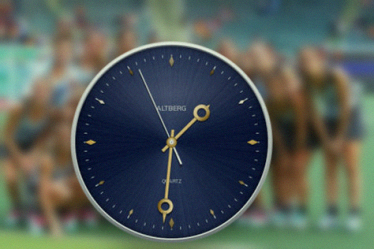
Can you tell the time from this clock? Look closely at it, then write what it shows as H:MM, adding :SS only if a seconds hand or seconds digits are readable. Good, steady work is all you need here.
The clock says 1:30:56
